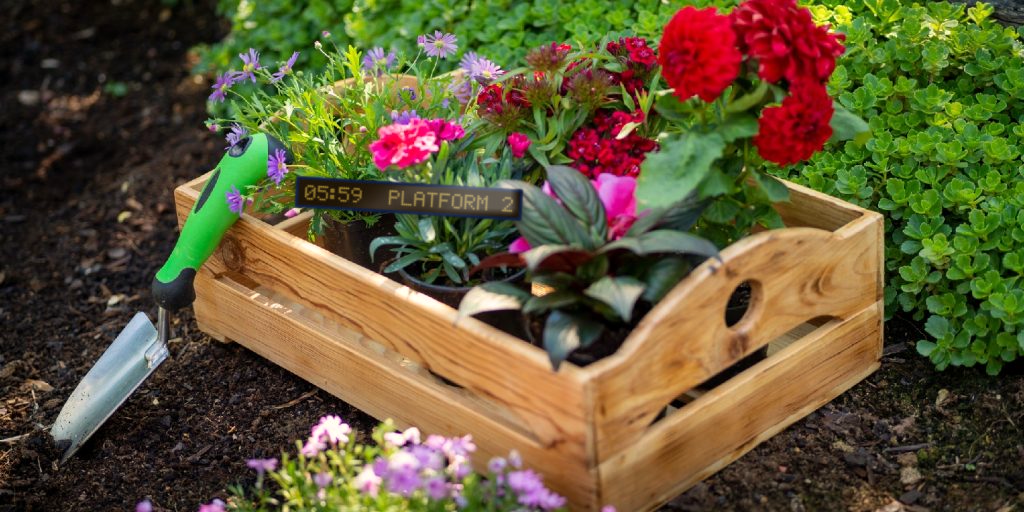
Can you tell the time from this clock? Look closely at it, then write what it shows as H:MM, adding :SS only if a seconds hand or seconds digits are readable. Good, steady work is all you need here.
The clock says 5:59
